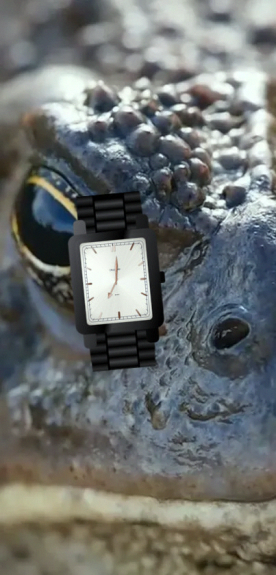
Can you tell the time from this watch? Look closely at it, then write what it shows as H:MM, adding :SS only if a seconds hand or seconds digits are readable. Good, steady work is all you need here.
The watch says 7:01
